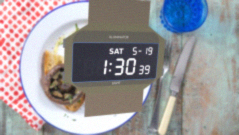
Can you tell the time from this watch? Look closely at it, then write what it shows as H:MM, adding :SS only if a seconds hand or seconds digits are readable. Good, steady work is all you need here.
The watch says 1:30:39
